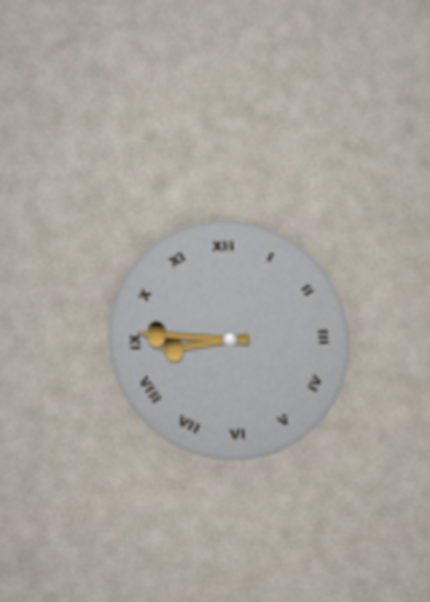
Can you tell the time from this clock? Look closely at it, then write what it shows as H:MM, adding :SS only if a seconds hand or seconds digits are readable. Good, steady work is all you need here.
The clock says 8:46
